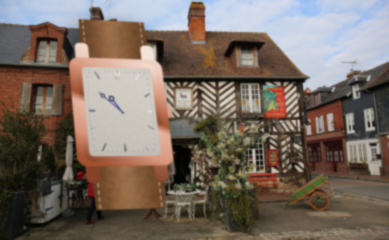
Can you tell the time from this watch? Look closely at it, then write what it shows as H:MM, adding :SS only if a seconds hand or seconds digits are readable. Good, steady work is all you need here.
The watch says 10:52
